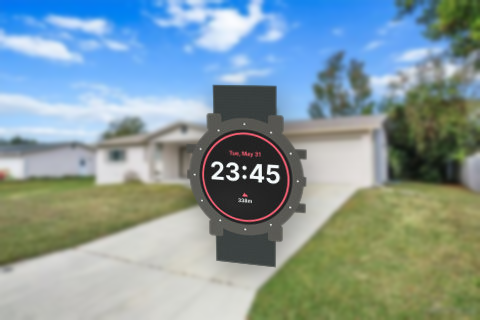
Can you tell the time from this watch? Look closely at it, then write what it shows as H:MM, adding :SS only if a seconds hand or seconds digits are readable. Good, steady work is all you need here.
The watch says 23:45
